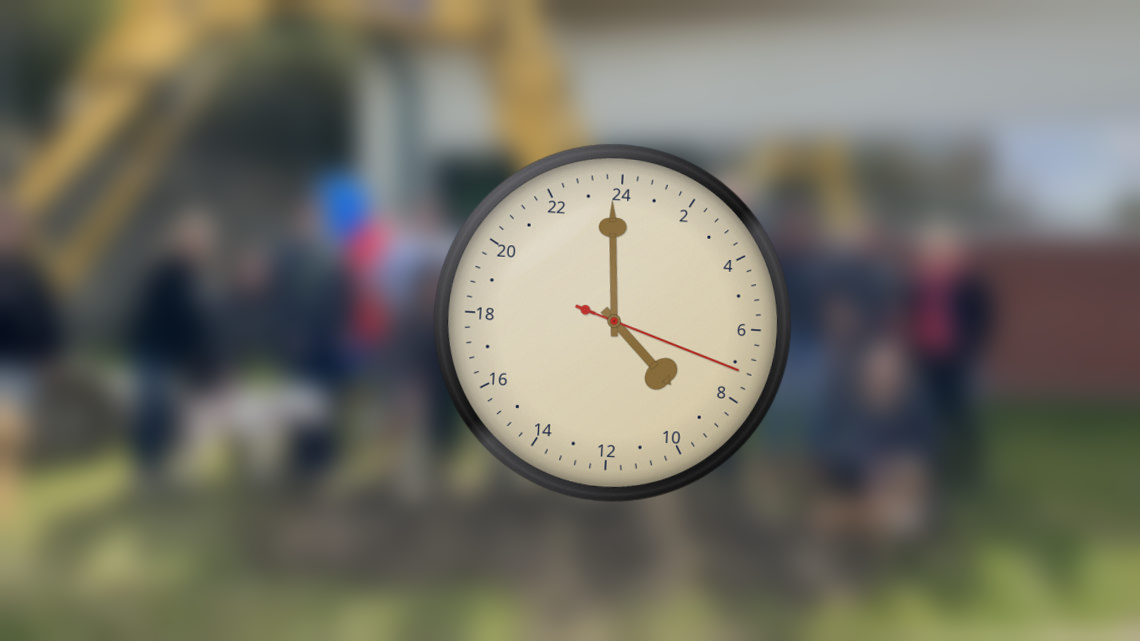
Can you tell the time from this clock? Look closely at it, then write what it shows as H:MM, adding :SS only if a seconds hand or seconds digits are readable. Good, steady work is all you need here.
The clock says 8:59:18
